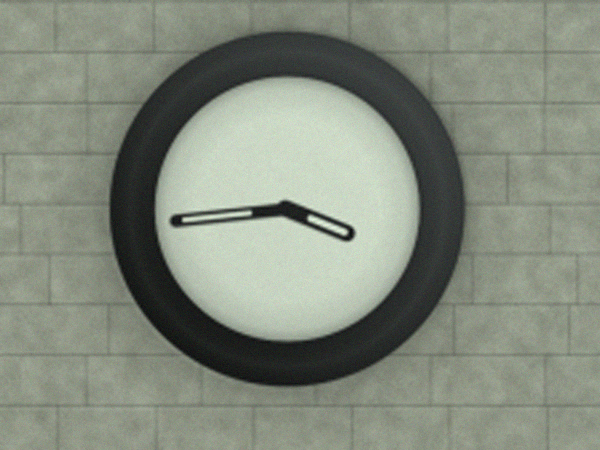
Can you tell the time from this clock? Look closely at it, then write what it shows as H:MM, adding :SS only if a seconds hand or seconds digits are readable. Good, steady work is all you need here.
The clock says 3:44
